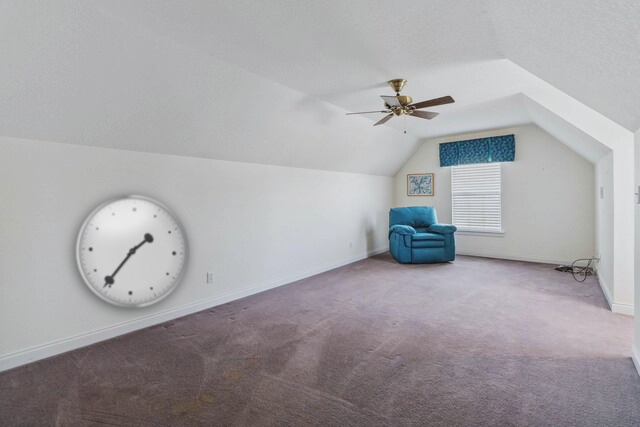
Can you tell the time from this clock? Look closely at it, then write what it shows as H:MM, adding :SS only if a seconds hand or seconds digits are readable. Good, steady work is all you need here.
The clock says 1:36
